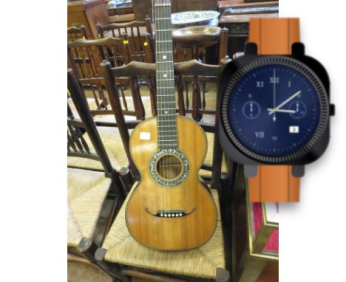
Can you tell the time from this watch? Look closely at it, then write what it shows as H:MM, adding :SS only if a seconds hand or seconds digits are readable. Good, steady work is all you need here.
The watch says 3:09
